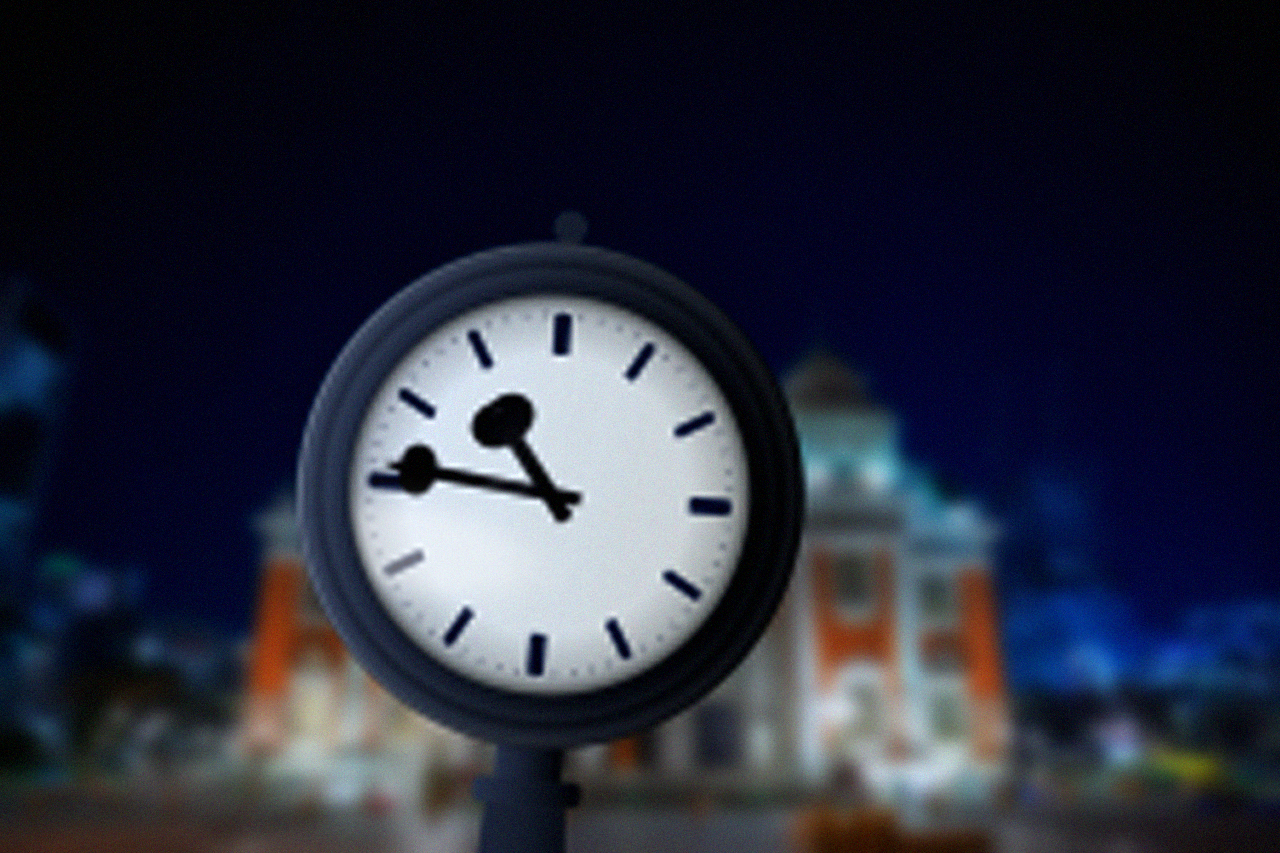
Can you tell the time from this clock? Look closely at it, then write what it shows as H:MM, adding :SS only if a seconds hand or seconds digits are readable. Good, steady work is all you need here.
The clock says 10:46
